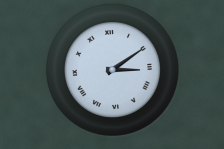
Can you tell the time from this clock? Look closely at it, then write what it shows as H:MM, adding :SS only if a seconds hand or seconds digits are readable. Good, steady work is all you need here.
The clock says 3:10
